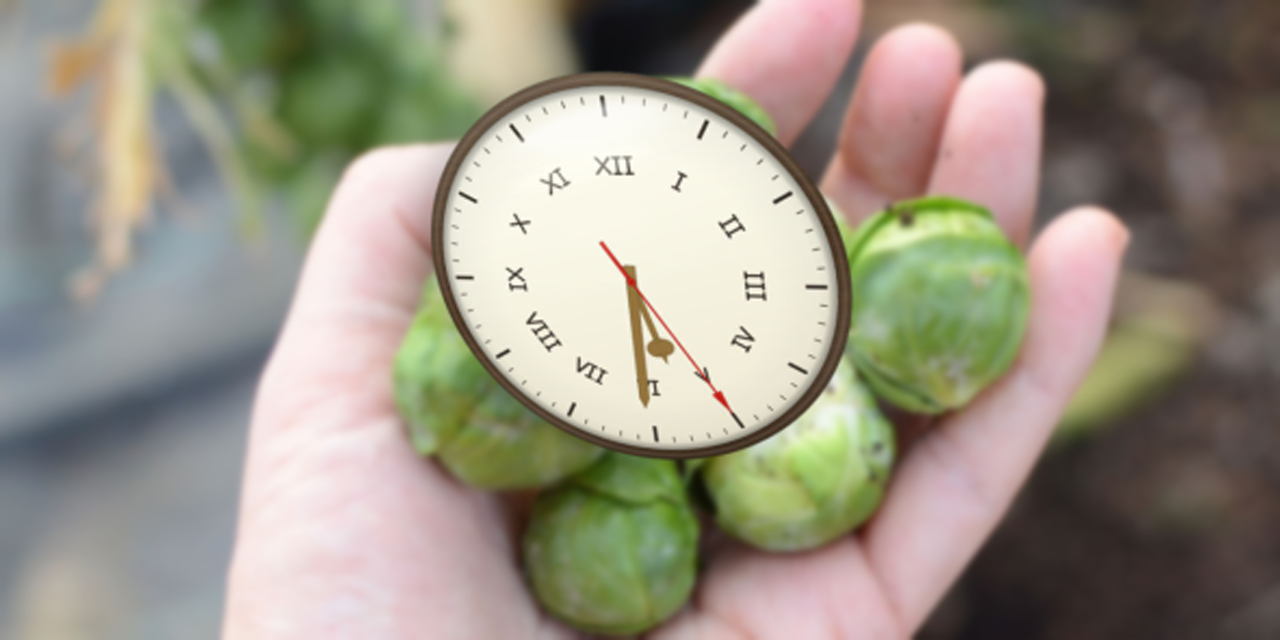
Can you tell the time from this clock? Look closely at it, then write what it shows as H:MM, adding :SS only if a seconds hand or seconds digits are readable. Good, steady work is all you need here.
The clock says 5:30:25
